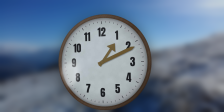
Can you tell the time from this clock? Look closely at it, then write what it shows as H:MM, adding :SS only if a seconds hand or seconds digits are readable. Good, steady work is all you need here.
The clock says 1:11
